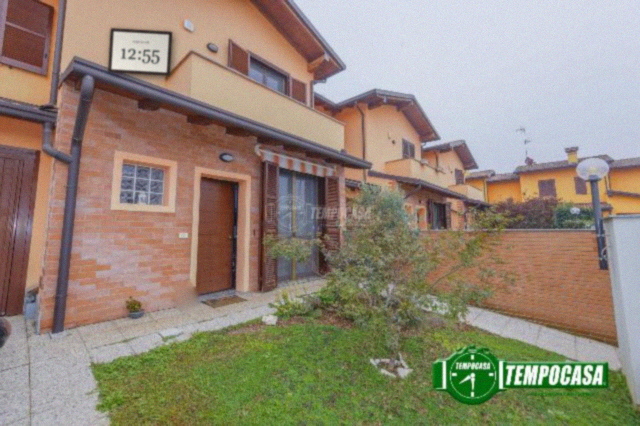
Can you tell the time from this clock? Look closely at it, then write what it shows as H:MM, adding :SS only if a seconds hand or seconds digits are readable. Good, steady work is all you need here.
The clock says 12:55
